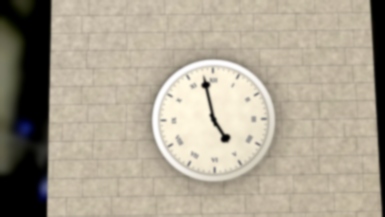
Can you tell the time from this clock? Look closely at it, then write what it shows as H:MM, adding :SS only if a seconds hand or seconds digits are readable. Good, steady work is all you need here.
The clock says 4:58
